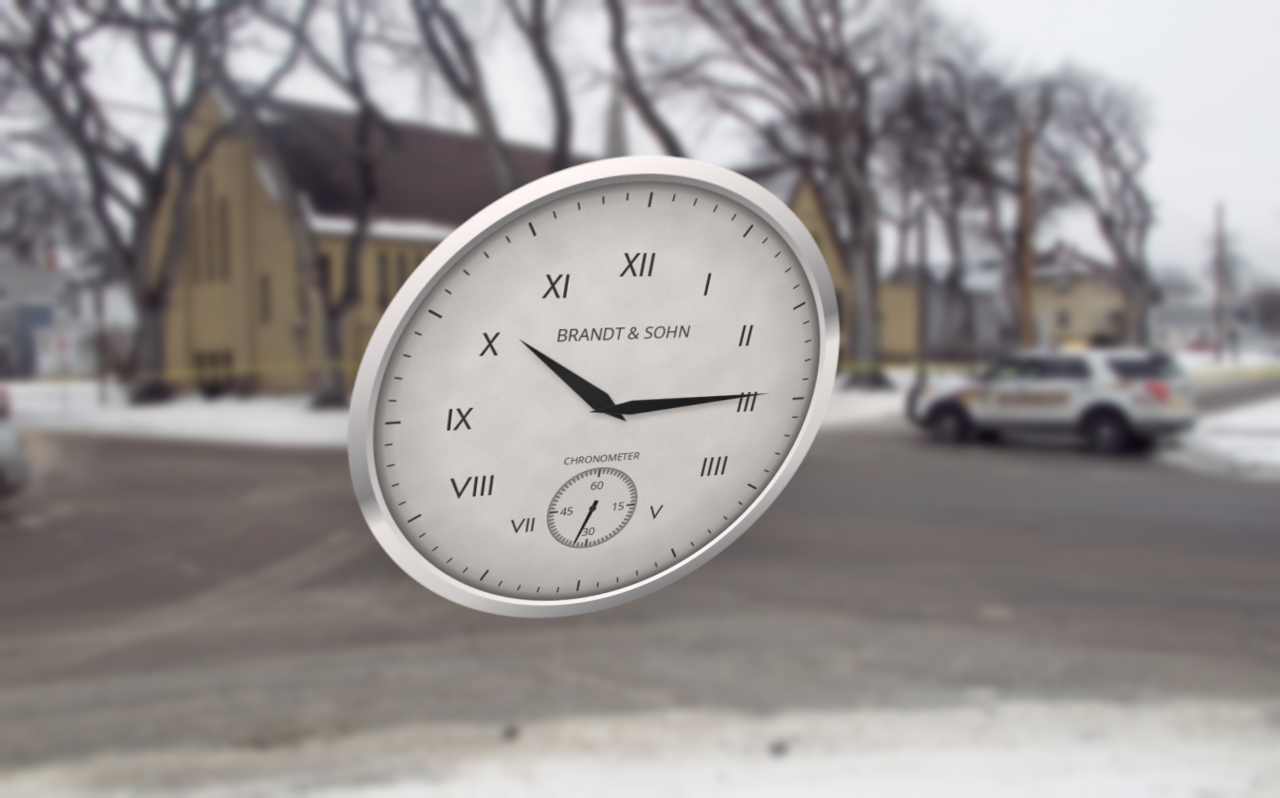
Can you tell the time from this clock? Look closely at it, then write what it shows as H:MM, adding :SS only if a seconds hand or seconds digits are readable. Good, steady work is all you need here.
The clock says 10:14:33
